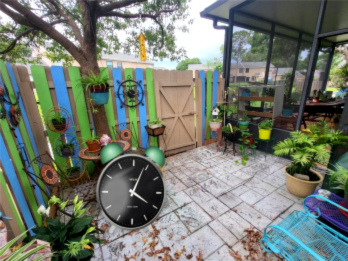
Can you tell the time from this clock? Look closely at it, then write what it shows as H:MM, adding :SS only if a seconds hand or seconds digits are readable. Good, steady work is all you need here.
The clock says 4:04
